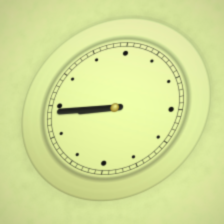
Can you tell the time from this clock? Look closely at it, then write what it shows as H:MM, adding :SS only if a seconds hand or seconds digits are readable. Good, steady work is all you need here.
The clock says 8:44
